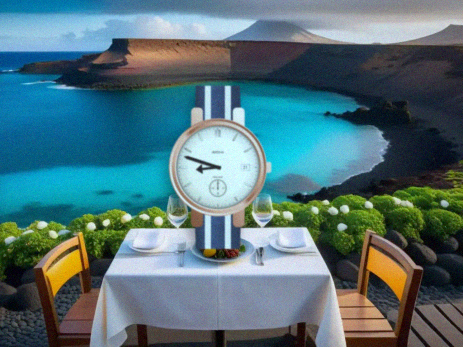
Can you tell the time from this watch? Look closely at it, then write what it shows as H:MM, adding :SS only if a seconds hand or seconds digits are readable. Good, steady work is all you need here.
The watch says 8:48
